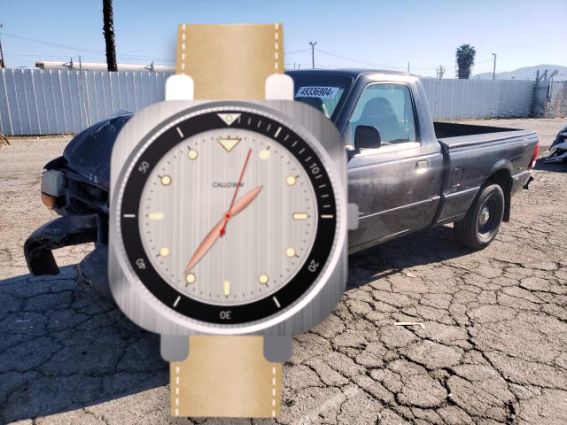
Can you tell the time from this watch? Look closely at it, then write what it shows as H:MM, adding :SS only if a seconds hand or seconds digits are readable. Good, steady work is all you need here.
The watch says 1:36:03
